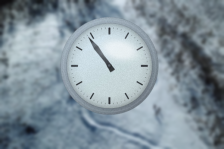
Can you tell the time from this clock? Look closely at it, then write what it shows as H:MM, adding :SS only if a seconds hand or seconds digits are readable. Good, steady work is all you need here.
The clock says 10:54
